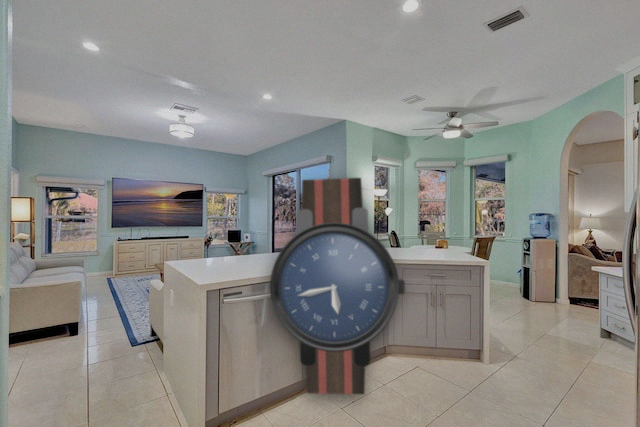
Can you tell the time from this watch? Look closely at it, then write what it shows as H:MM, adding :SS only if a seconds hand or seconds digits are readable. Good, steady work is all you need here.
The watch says 5:43
